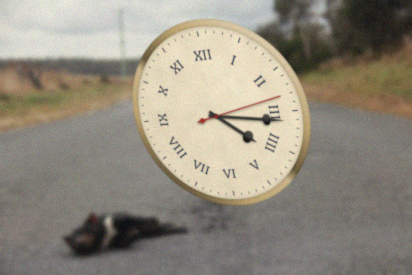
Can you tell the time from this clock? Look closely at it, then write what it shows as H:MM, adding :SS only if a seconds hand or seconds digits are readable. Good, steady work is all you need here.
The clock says 4:16:13
